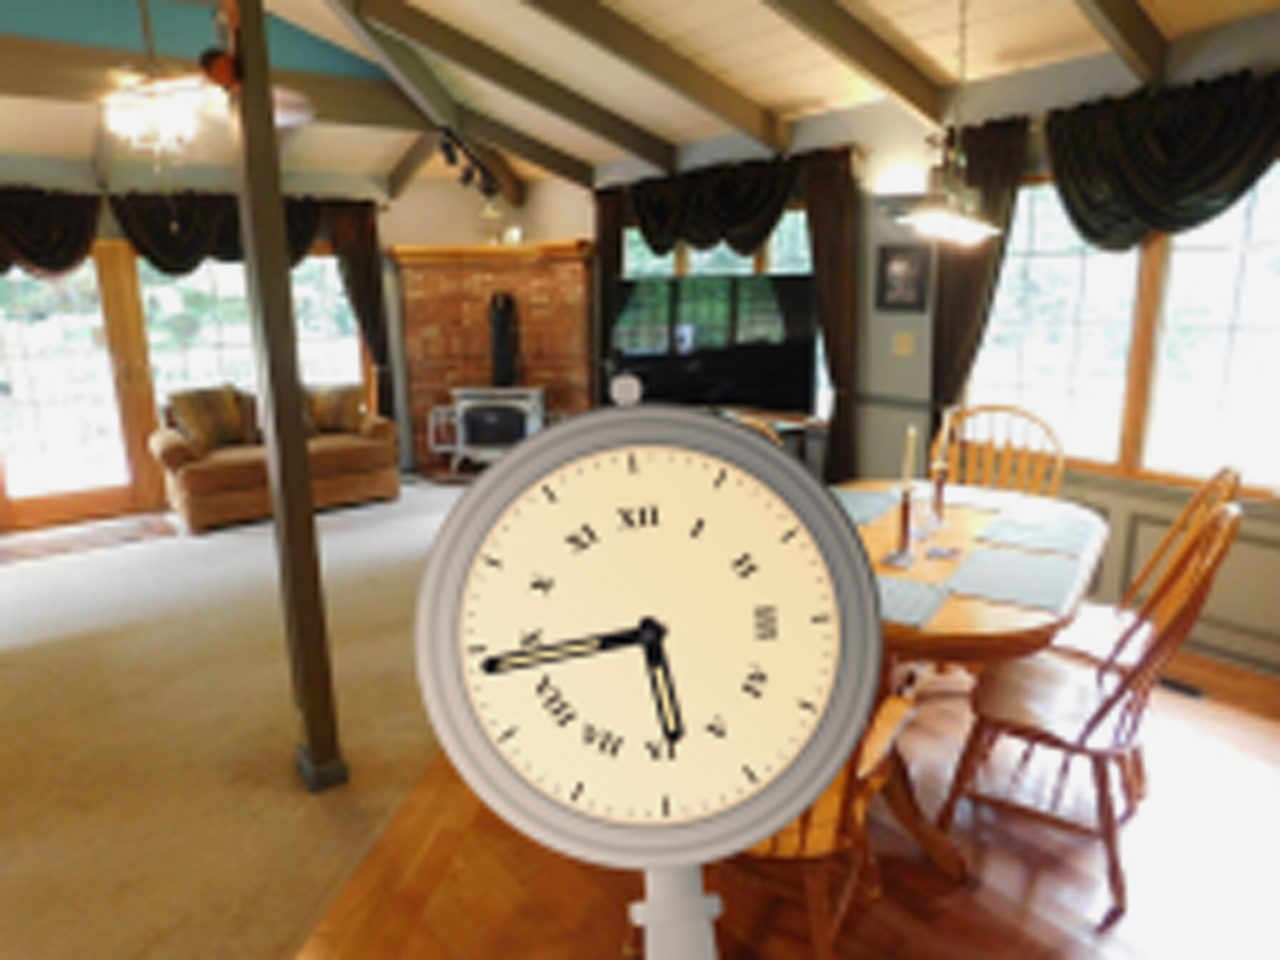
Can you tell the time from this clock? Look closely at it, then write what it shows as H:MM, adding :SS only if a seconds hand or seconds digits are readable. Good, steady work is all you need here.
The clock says 5:44
